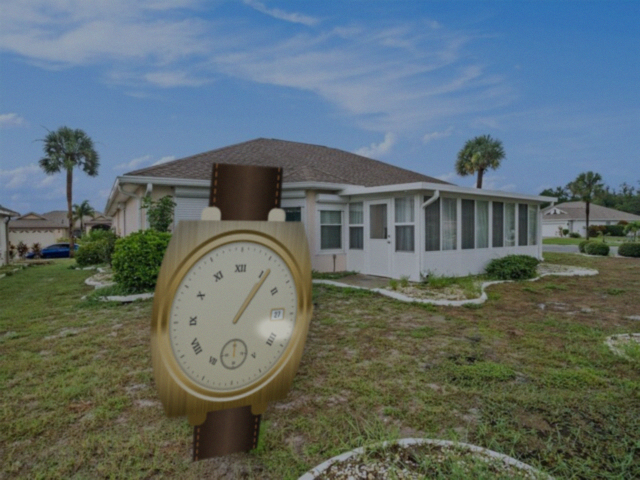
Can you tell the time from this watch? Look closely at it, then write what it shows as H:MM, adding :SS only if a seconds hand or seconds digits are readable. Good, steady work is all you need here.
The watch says 1:06
